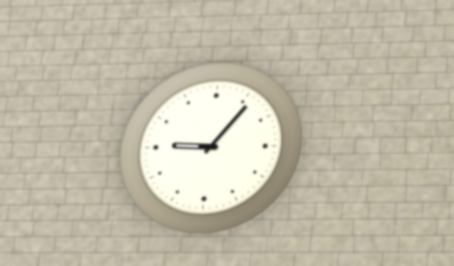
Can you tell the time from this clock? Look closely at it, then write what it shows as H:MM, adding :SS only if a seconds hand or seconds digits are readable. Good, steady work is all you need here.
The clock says 9:06
